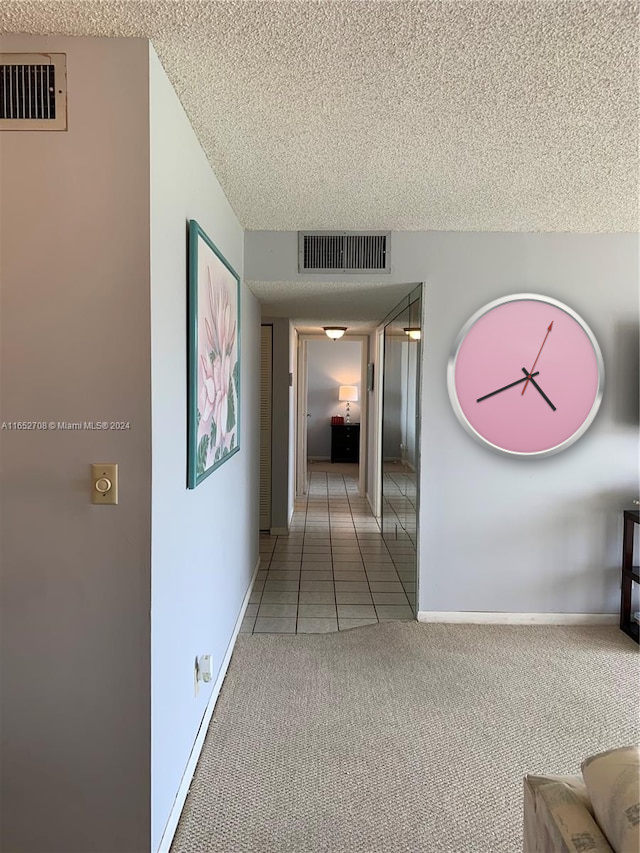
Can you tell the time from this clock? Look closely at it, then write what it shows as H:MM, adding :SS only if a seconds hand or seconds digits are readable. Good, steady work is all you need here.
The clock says 4:41:04
